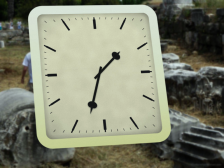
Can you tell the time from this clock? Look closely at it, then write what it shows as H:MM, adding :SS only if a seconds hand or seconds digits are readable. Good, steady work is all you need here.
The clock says 1:33
